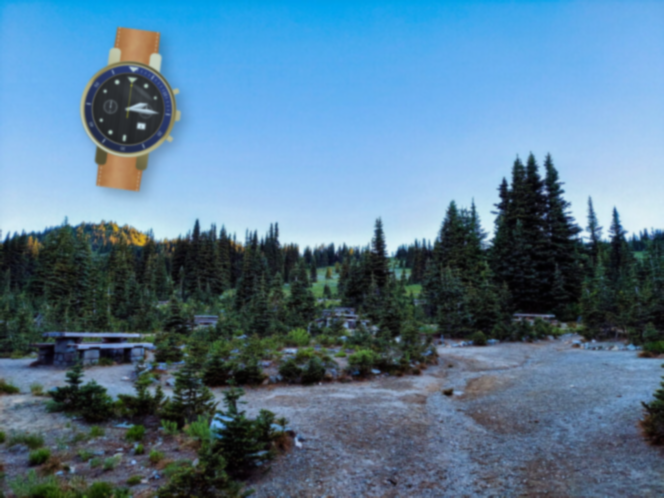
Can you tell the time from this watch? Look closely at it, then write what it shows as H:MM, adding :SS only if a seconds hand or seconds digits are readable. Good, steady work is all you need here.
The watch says 2:15
